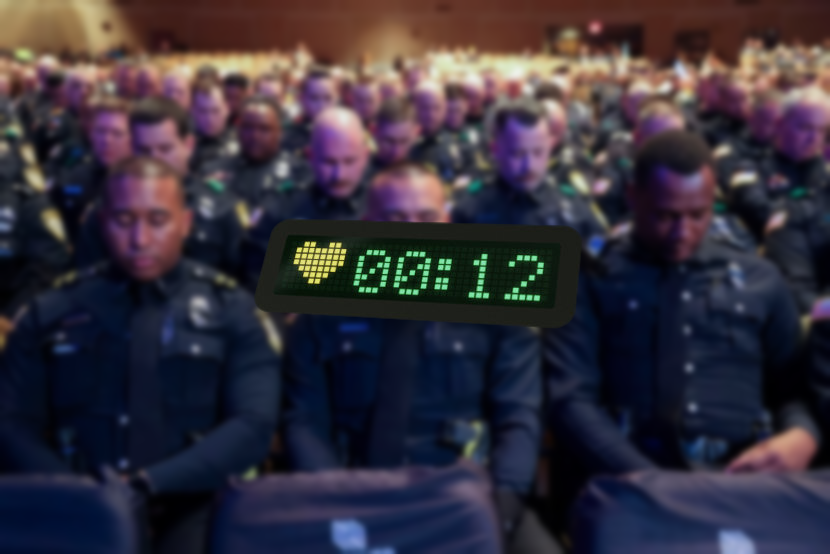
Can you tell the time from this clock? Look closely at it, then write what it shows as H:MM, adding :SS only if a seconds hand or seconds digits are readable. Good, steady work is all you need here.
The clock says 0:12
